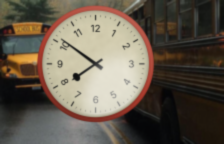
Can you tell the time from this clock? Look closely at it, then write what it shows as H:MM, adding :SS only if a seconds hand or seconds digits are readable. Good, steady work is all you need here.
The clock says 7:51
